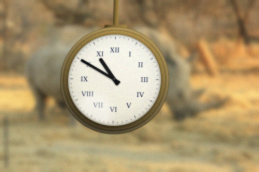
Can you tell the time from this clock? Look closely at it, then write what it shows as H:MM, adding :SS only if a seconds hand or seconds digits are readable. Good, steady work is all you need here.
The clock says 10:50
